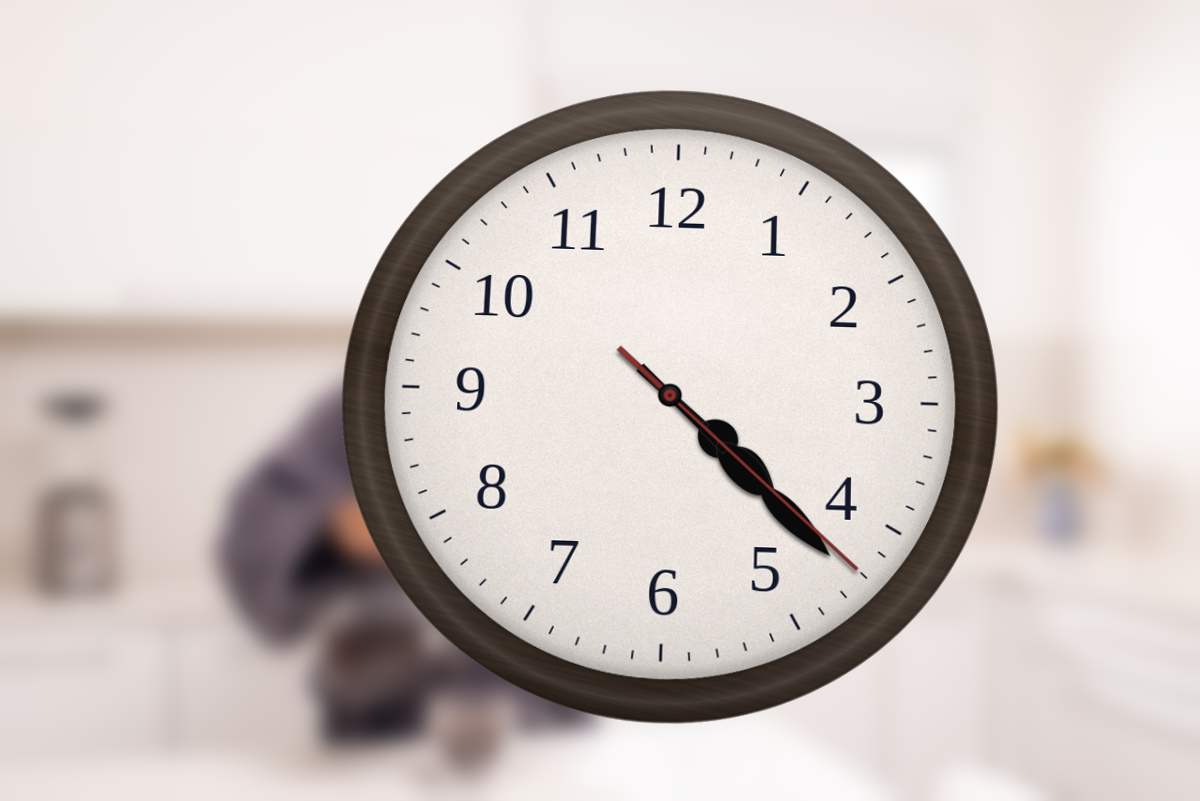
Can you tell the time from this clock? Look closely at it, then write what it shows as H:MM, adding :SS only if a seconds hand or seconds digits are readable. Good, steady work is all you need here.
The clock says 4:22:22
